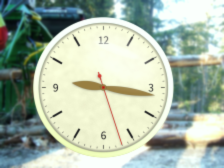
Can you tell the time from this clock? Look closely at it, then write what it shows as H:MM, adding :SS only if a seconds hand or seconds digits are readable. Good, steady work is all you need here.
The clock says 9:16:27
